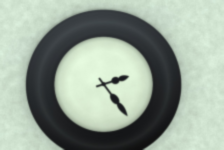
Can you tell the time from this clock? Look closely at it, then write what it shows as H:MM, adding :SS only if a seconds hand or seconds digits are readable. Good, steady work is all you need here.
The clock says 2:24
